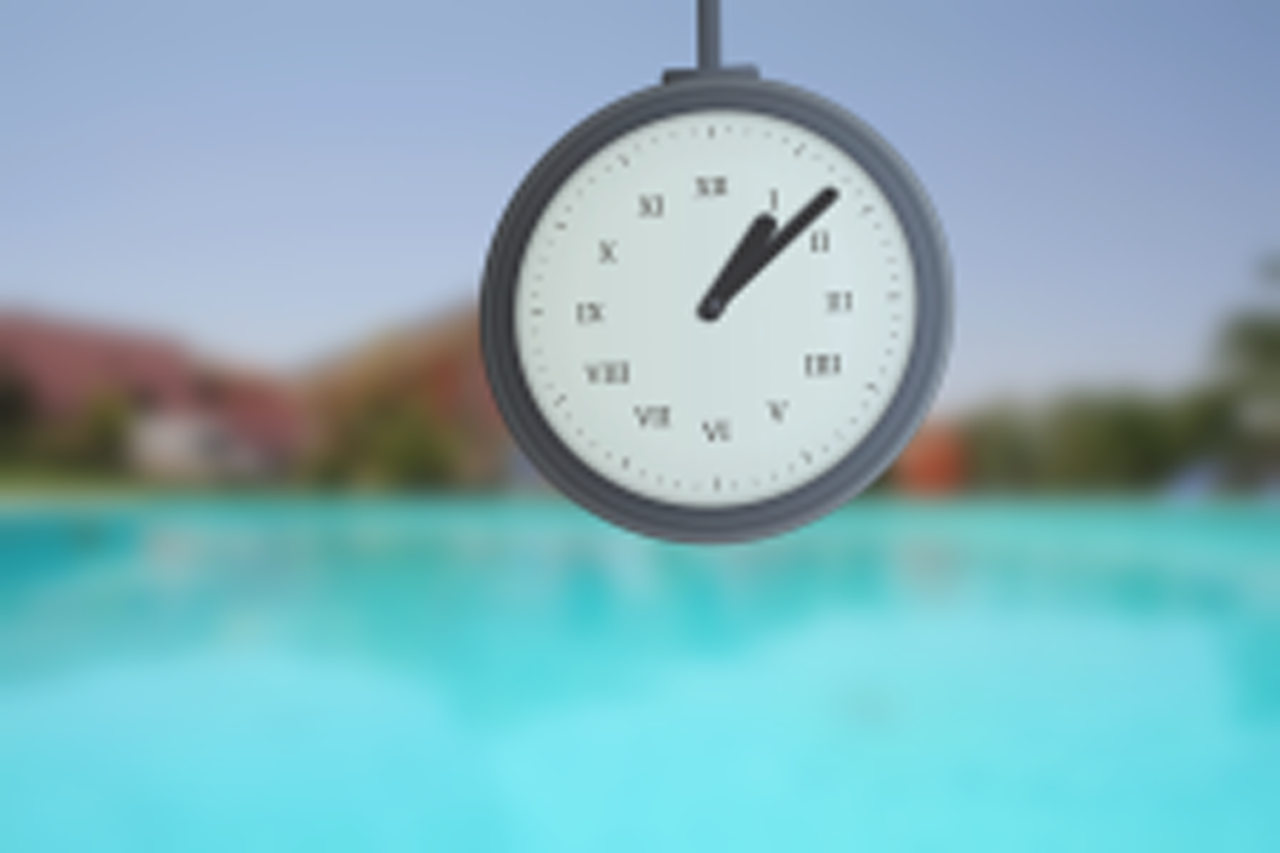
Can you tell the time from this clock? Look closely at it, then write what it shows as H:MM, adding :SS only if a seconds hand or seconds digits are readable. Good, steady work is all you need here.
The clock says 1:08
